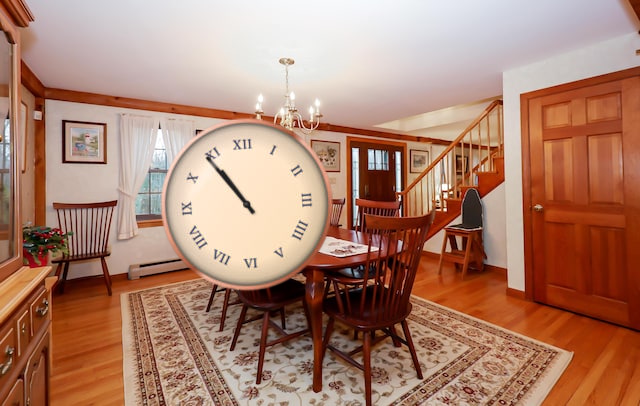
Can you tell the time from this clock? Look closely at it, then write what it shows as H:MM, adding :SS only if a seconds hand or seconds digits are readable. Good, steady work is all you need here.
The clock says 10:54
